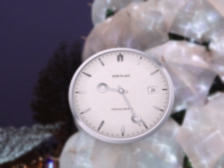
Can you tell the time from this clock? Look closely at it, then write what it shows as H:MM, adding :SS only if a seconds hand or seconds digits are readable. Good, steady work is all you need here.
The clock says 9:26
